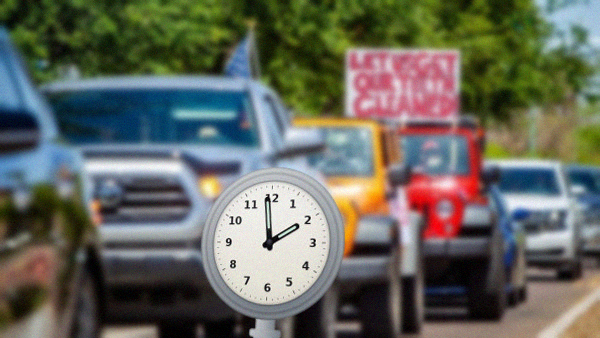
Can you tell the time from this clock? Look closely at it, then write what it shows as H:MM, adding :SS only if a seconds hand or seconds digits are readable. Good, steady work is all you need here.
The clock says 1:59
